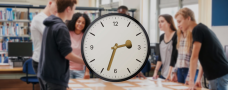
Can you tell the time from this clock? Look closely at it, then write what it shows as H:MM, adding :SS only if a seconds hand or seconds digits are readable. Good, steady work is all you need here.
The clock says 2:33
